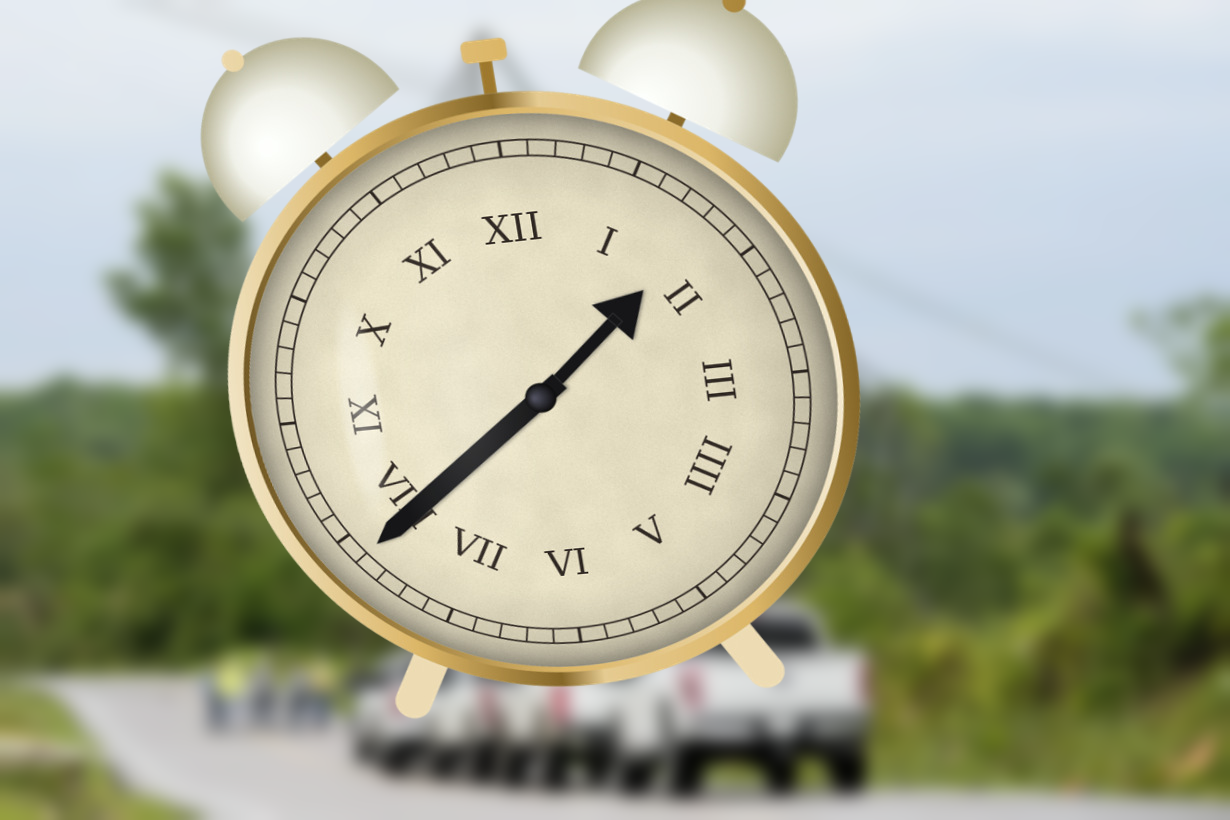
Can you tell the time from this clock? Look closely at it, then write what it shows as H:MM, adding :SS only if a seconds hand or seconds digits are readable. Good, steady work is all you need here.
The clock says 1:39
